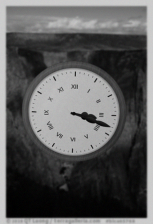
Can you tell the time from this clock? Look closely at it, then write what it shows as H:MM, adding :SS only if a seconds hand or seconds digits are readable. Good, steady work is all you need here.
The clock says 3:18
